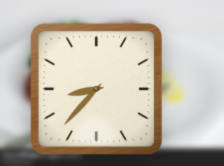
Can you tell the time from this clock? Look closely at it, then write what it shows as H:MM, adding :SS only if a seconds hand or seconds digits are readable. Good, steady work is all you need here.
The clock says 8:37
